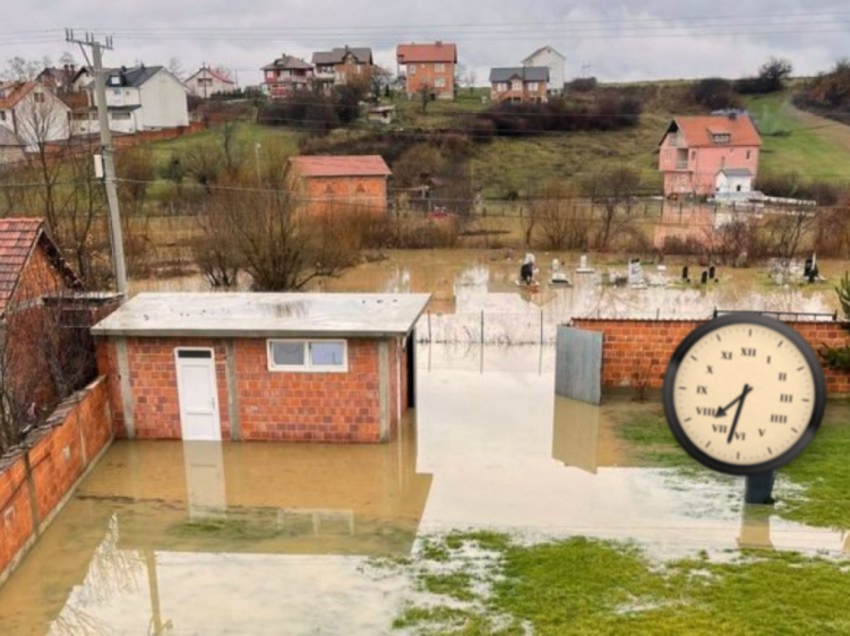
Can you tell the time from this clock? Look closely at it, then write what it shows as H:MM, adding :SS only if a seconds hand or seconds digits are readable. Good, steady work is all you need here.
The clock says 7:32
